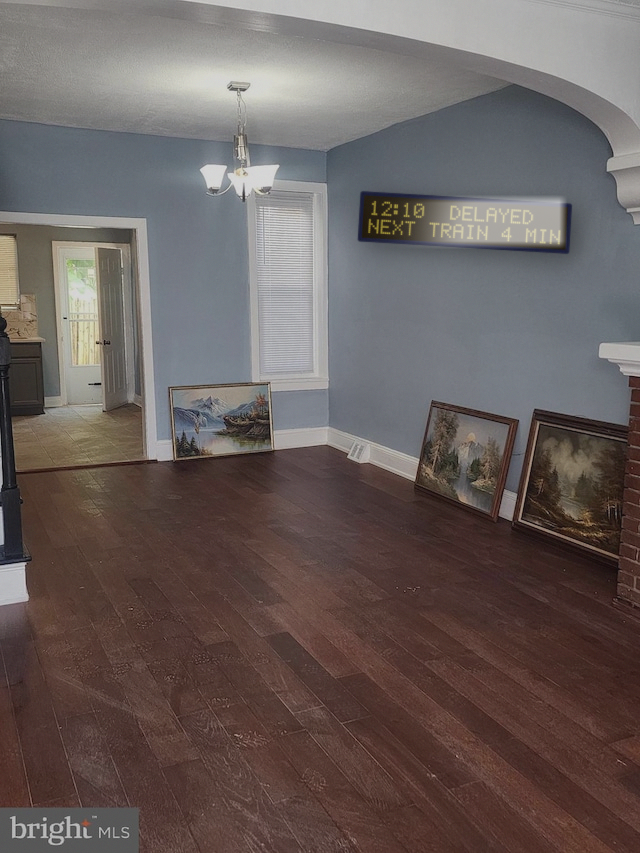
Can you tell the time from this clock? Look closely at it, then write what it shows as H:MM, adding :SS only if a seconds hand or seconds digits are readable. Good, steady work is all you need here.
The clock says 12:10
